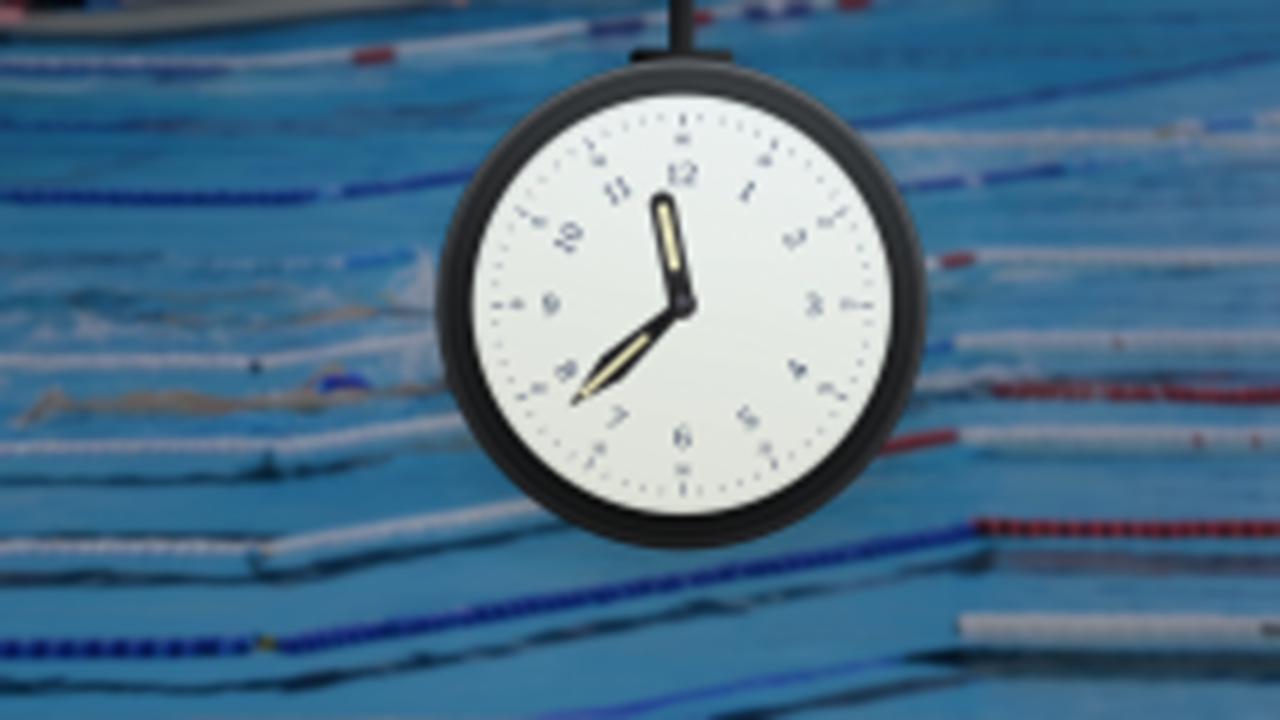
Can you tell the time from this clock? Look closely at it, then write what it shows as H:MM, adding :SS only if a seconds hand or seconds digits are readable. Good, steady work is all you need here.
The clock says 11:38
